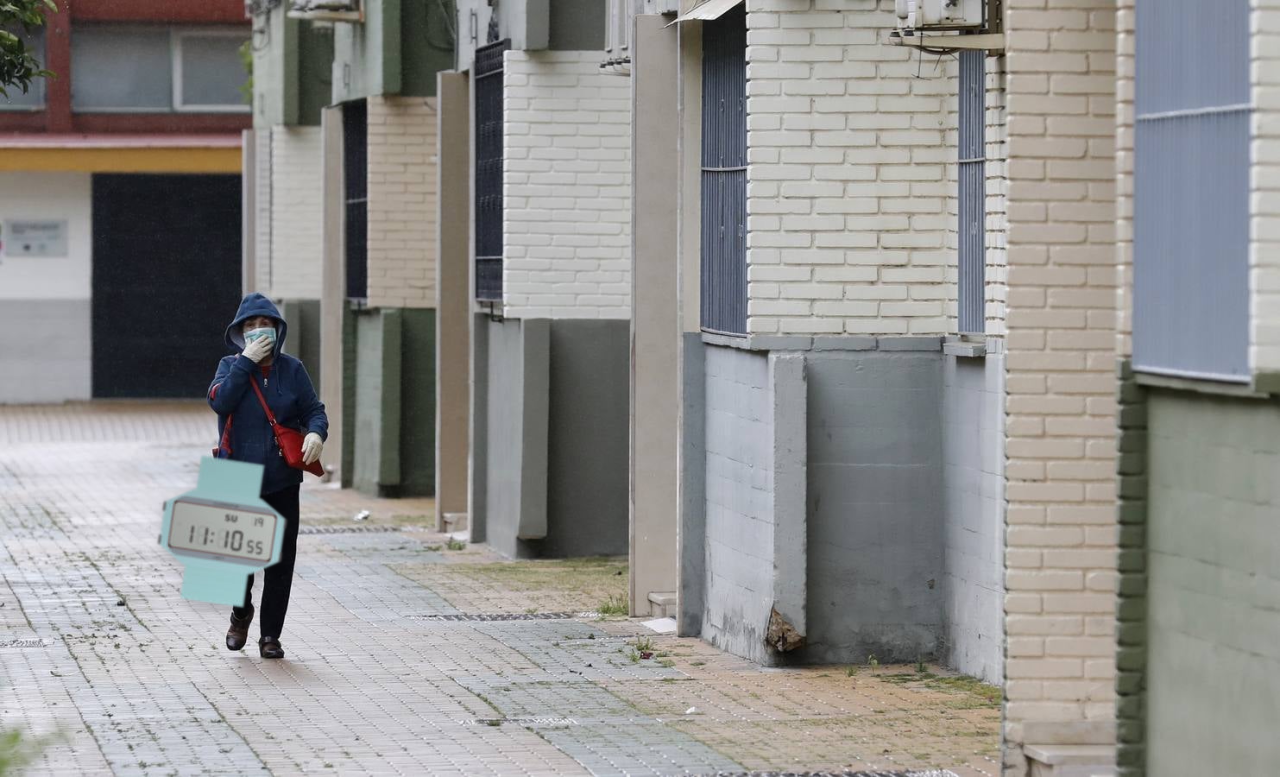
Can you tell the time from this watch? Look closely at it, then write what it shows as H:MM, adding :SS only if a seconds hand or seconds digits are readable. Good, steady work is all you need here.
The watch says 11:10:55
